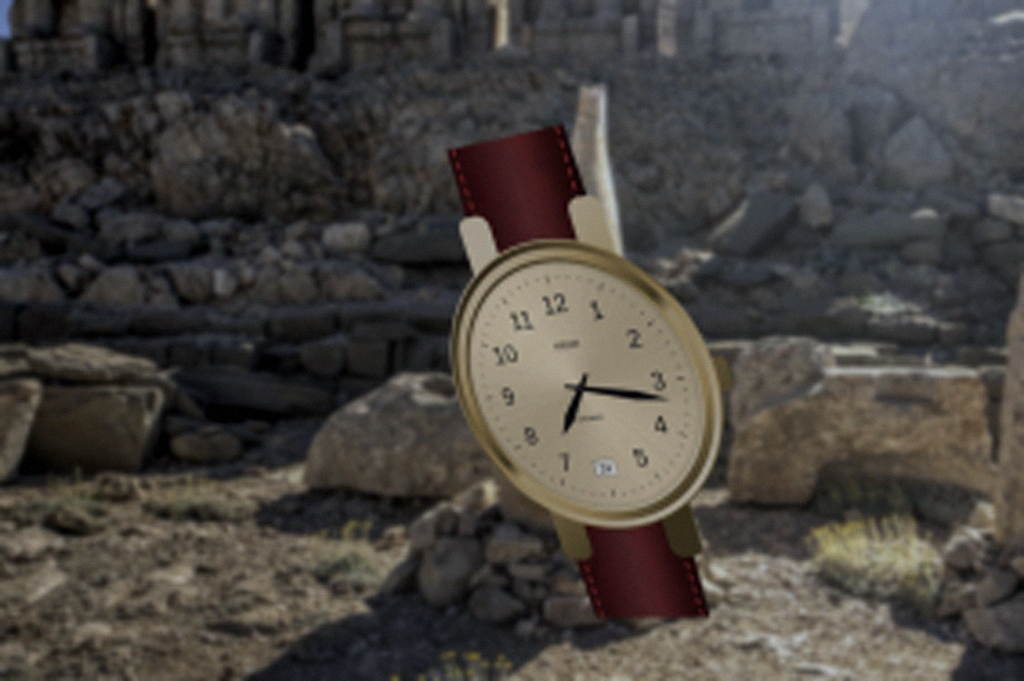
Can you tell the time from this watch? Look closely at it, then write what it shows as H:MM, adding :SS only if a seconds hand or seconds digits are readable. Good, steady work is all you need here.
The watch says 7:17
